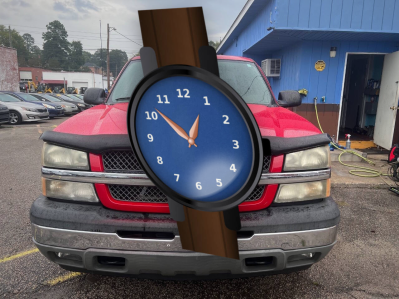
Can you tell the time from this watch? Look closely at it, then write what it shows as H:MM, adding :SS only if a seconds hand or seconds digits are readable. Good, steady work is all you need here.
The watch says 12:52
